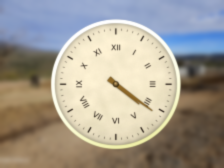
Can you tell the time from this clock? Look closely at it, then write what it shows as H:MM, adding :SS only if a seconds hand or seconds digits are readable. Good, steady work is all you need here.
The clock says 4:21
